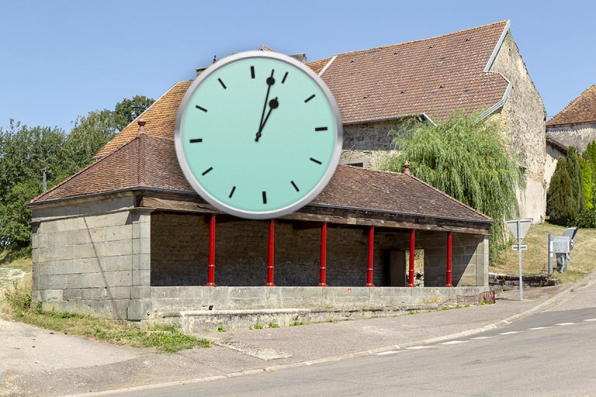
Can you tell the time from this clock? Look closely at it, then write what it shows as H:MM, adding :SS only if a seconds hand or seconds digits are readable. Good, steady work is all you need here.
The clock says 1:03
